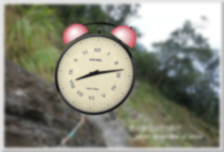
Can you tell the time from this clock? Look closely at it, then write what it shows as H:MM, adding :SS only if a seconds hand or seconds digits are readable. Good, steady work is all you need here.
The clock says 8:13
